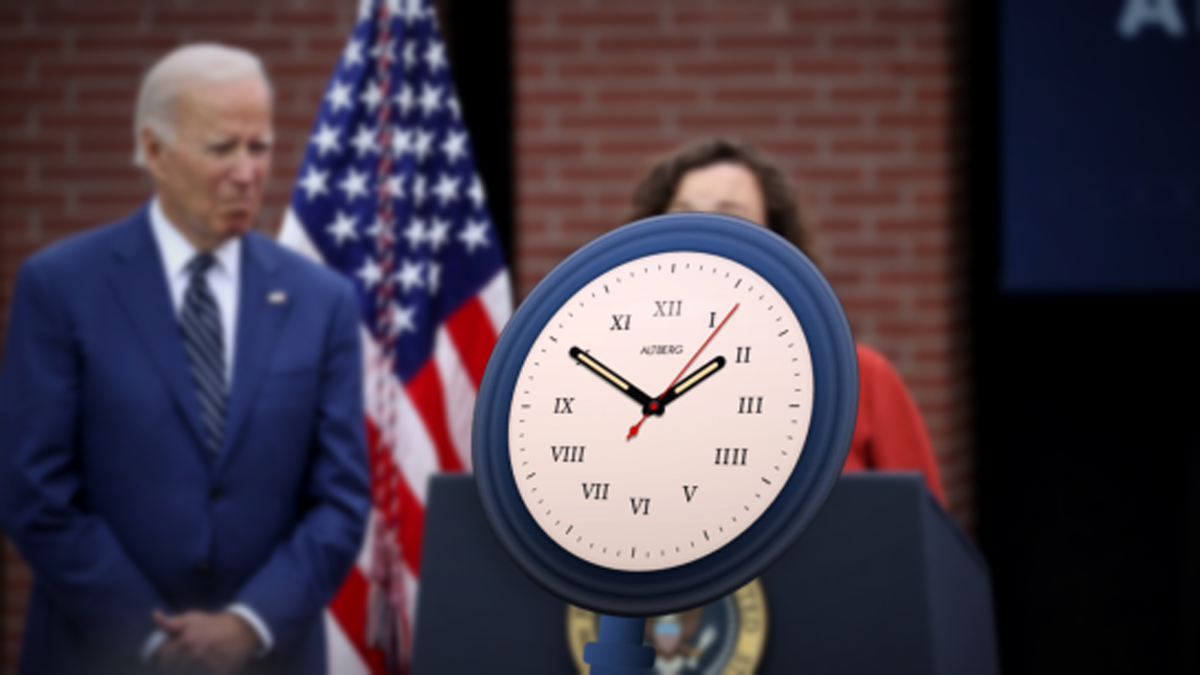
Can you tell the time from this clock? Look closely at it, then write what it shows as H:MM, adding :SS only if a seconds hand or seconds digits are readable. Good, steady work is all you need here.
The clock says 1:50:06
